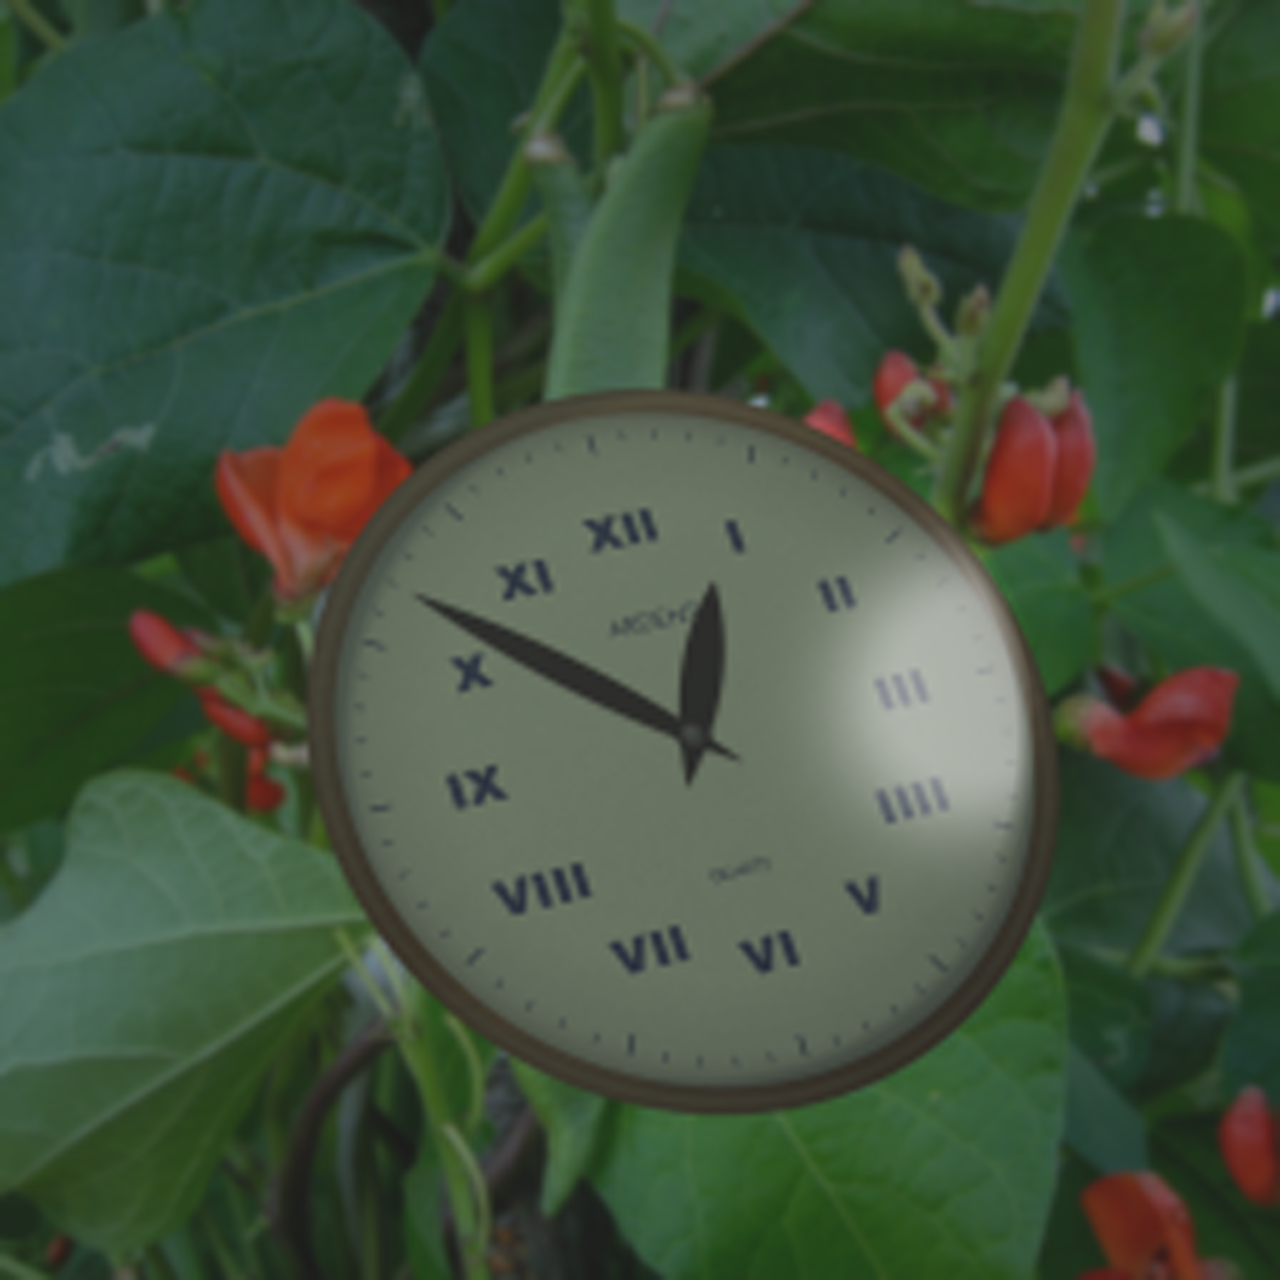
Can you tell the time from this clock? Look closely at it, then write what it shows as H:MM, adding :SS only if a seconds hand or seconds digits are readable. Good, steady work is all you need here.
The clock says 12:52
